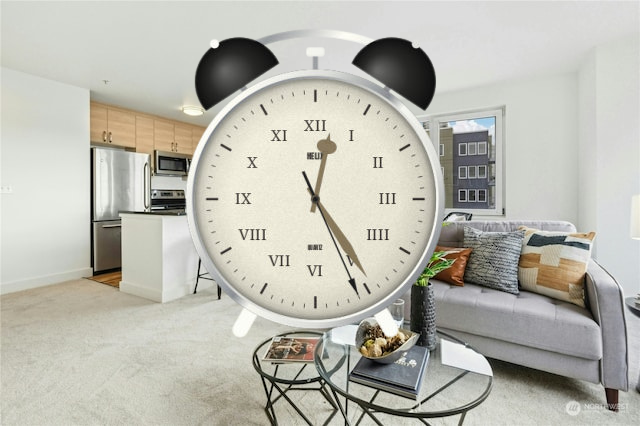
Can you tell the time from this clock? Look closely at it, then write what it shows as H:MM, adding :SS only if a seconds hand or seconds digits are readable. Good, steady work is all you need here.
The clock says 12:24:26
